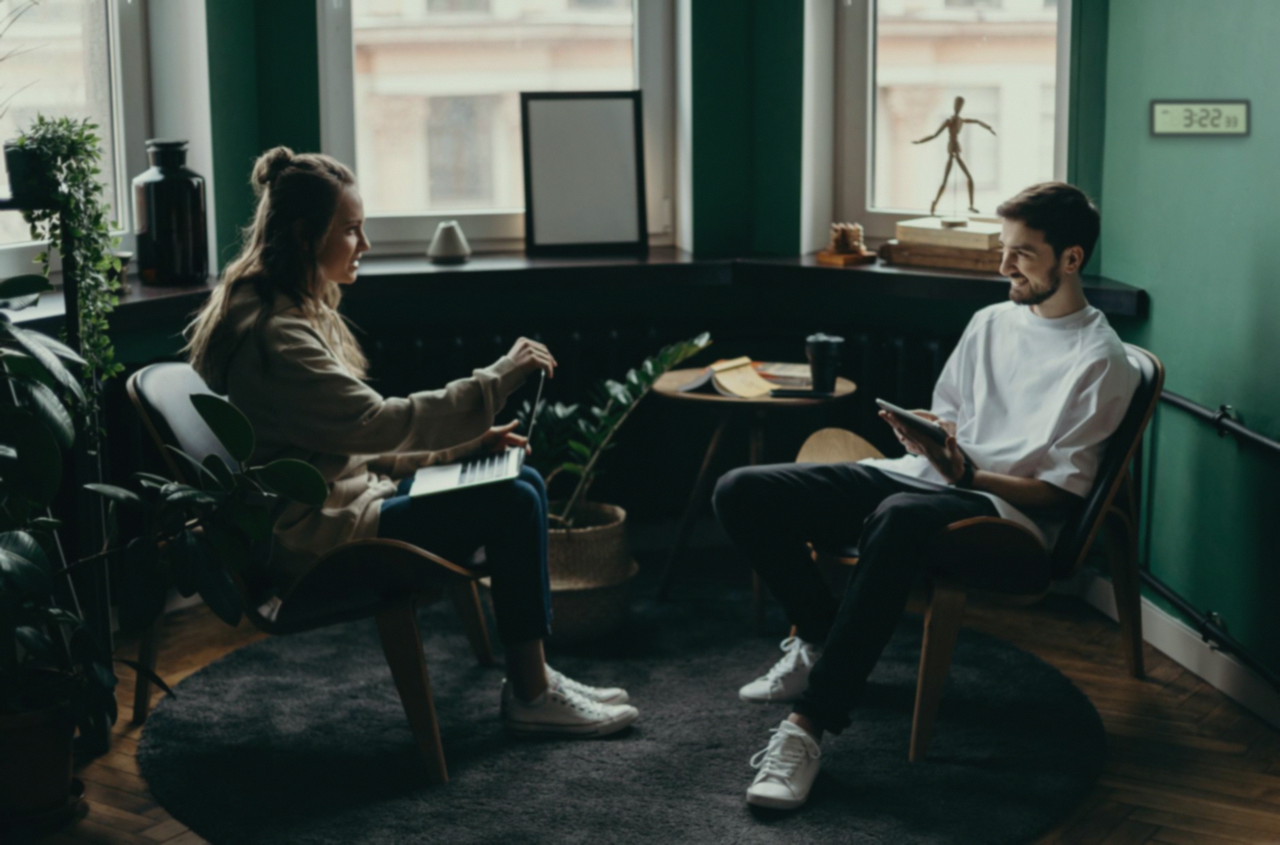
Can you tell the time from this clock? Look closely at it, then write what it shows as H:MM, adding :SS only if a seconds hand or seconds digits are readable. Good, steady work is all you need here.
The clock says 3:22
